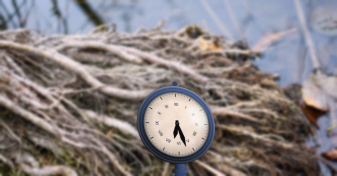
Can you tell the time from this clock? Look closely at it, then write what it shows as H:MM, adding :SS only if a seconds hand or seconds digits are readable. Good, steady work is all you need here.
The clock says 6:27
